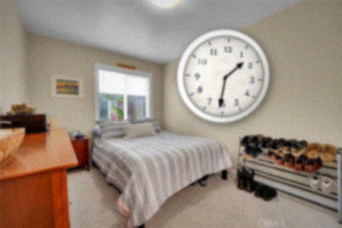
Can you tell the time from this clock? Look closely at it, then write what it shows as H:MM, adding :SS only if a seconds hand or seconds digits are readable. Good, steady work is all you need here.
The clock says 1:31
